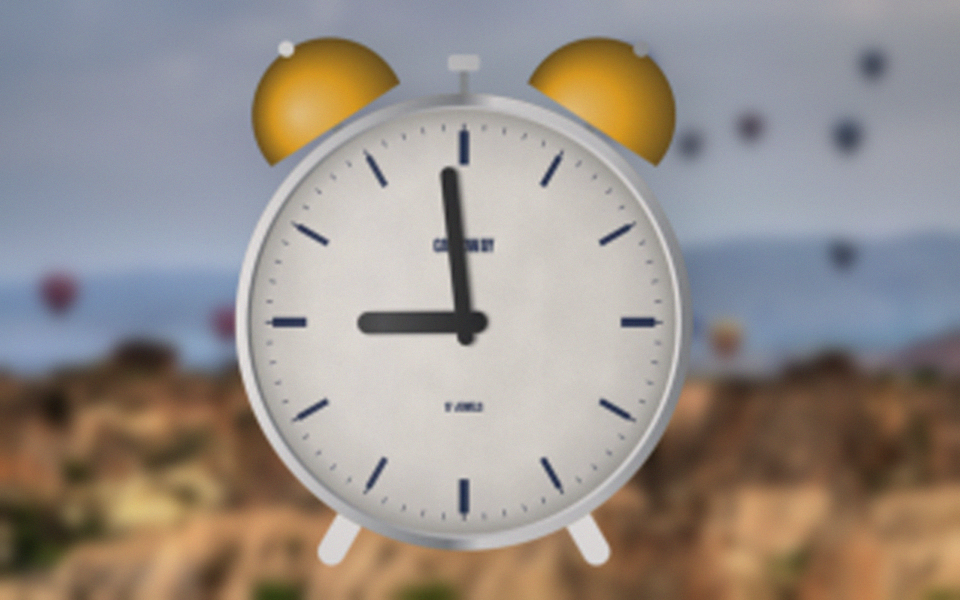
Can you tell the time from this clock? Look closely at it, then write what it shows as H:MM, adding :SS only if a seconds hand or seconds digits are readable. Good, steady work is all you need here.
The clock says 8:59
